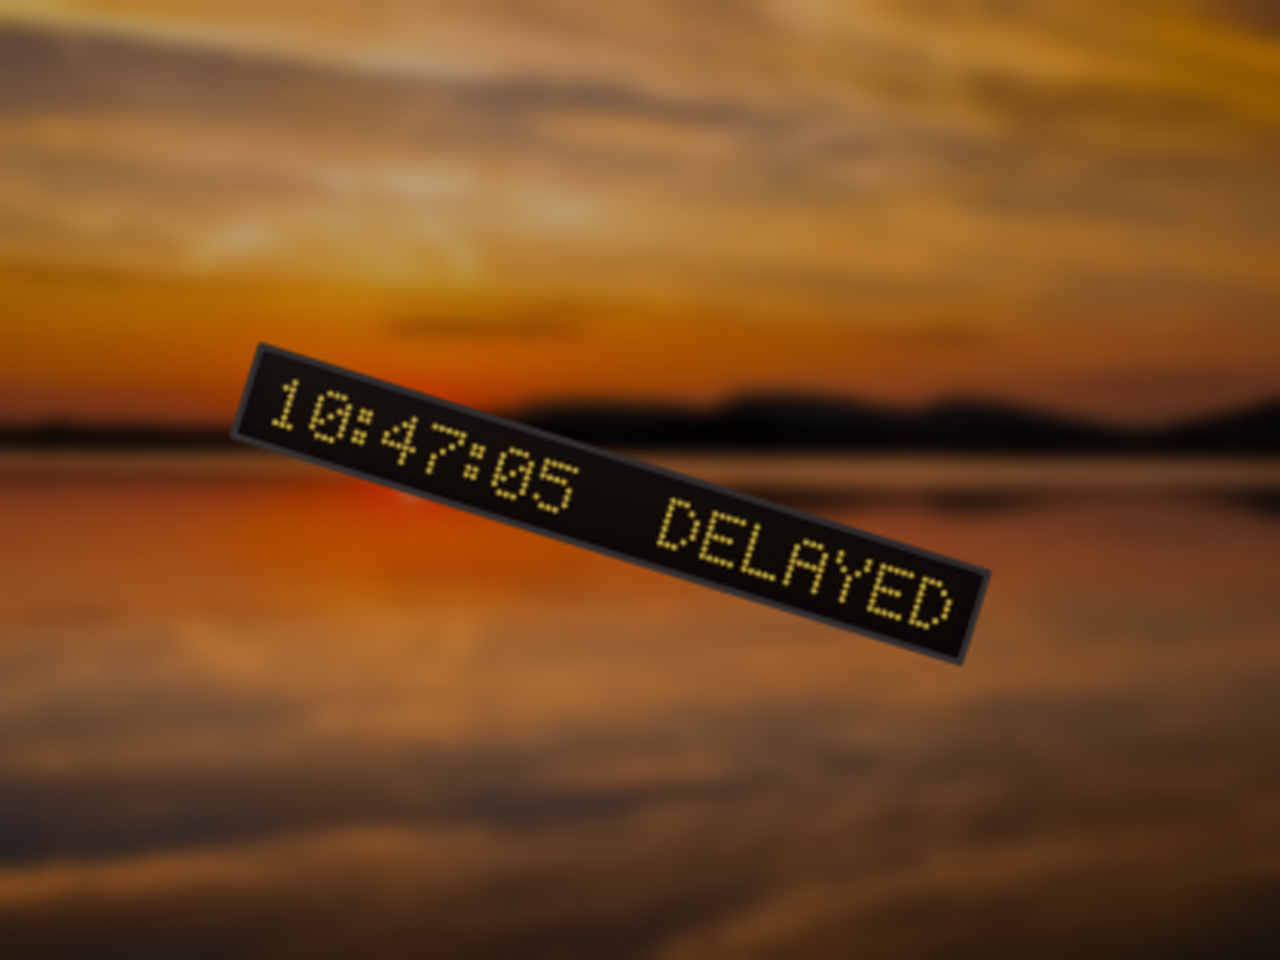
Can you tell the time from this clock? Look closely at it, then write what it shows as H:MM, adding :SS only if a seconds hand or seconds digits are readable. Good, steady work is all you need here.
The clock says 10:47:05
